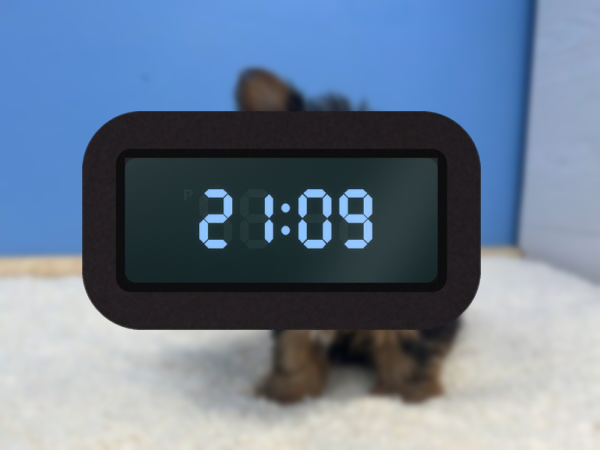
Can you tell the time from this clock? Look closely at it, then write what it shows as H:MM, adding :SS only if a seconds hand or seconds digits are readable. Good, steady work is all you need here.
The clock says 21:09
